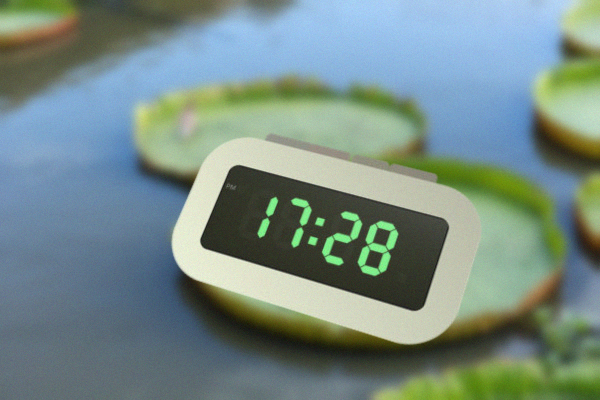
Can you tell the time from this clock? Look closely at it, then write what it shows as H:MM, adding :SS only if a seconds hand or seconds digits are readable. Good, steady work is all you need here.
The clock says 17:28
